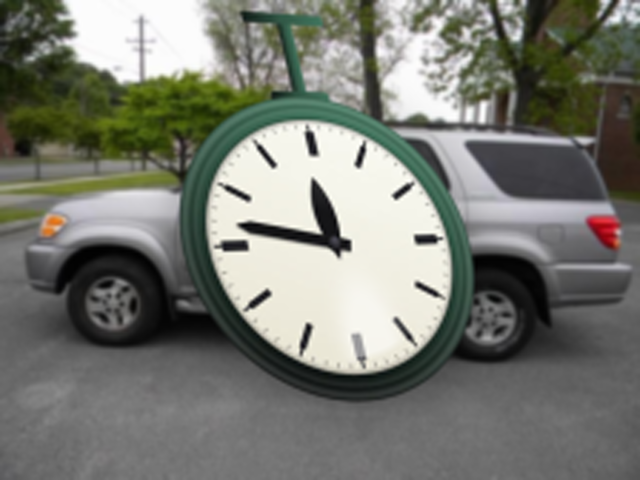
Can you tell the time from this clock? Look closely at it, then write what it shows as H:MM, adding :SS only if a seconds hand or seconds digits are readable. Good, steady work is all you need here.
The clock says 11:47
